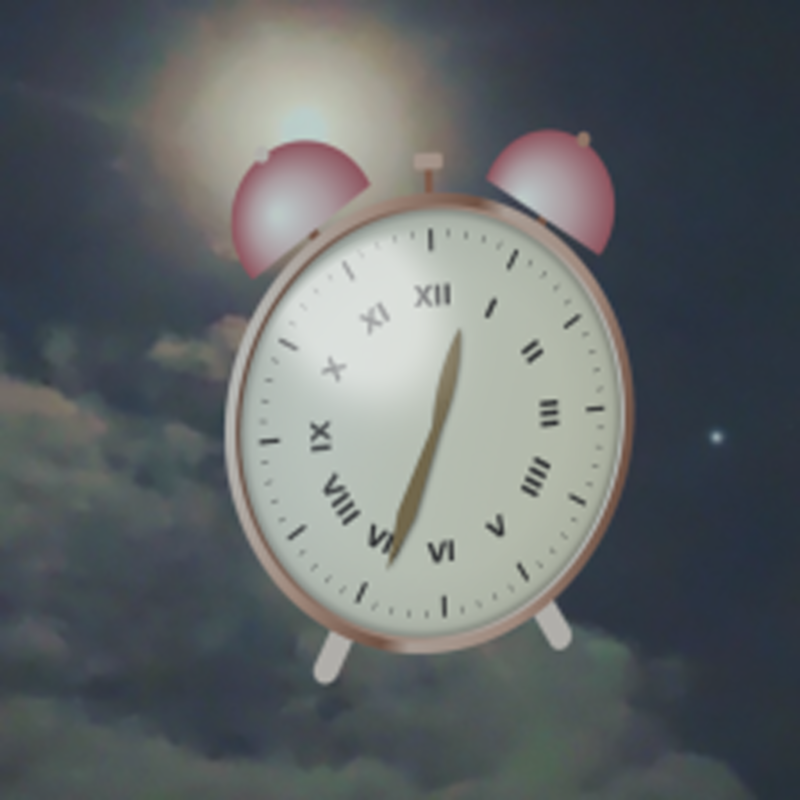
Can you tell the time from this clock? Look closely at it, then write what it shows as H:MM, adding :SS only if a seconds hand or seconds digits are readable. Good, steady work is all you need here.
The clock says 12:34
